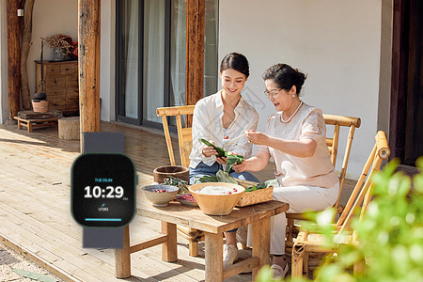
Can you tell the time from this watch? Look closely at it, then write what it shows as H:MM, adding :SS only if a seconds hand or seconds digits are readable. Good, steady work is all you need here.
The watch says 10:29
